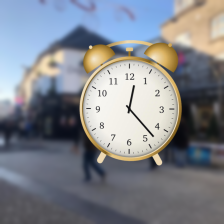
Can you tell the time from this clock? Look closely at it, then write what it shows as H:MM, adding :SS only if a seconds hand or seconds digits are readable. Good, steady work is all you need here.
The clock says 12:23
